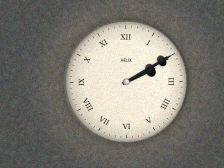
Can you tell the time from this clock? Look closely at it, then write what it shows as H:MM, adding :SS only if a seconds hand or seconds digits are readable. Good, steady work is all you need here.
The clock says 2:10
